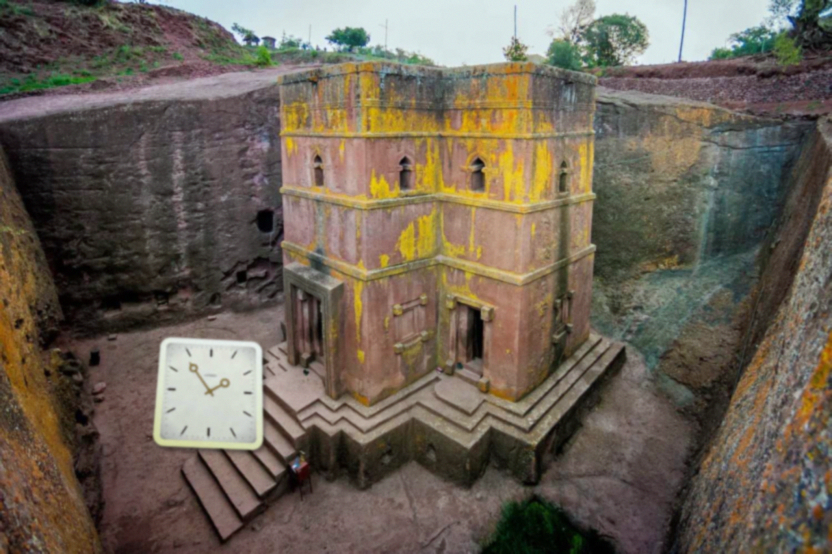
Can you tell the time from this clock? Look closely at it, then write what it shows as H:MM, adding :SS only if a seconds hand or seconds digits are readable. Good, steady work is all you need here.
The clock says 1:54
